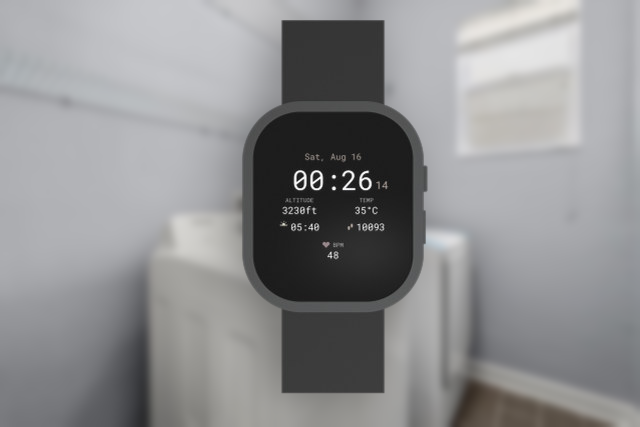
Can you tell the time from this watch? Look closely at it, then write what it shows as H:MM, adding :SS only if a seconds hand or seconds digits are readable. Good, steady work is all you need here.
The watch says 0:26:14
